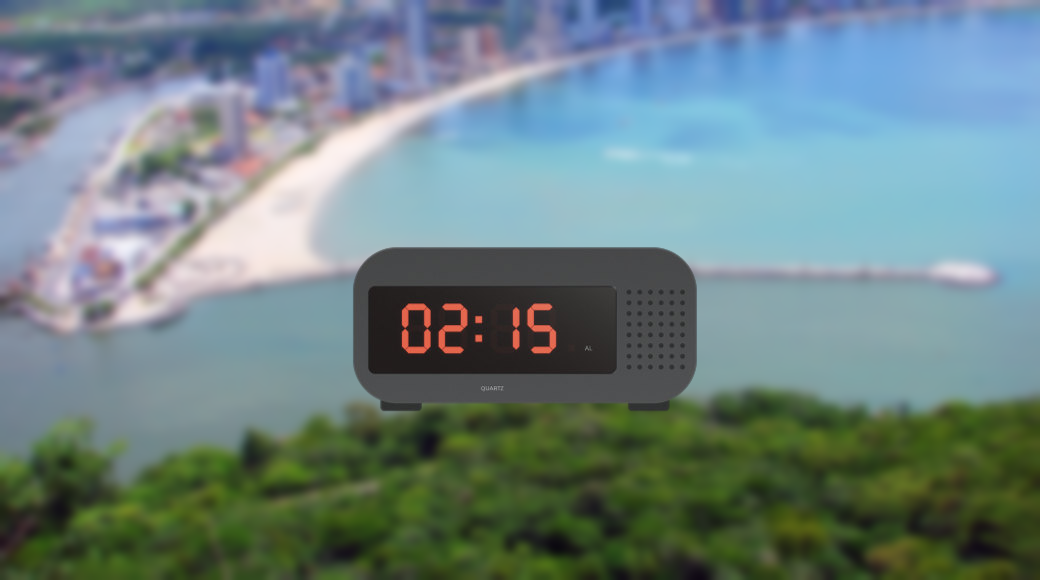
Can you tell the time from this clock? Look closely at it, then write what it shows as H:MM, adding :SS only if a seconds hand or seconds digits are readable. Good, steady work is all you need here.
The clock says 2:15
